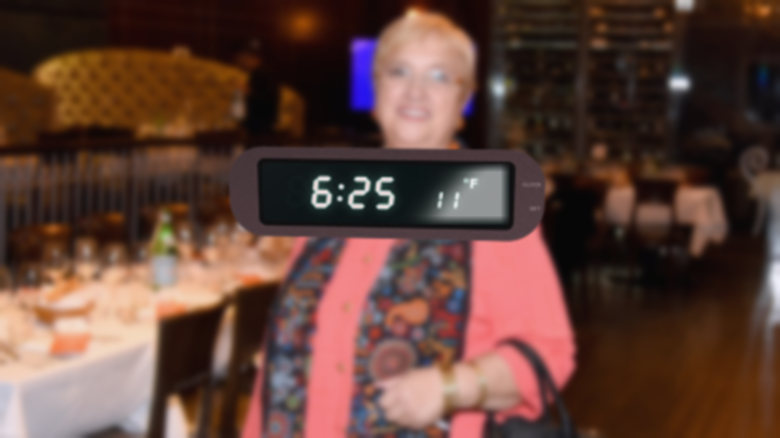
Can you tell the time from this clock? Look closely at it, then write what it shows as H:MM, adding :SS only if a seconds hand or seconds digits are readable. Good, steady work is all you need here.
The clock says 6:25
